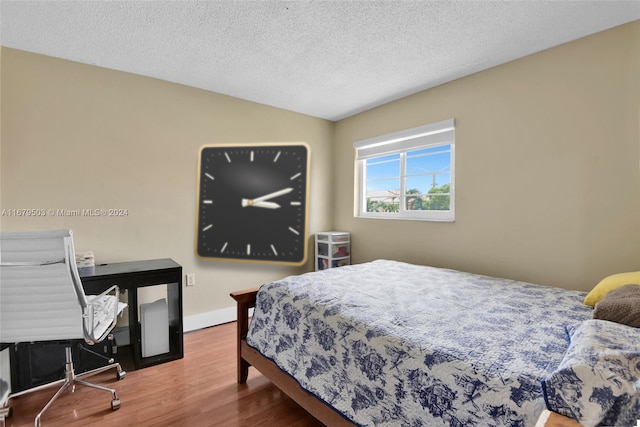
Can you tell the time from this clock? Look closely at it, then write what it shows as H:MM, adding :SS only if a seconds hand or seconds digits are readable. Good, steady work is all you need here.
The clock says 3:12
